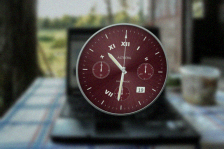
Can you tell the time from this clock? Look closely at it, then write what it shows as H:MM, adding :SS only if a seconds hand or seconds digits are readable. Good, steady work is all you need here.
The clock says 10:31
